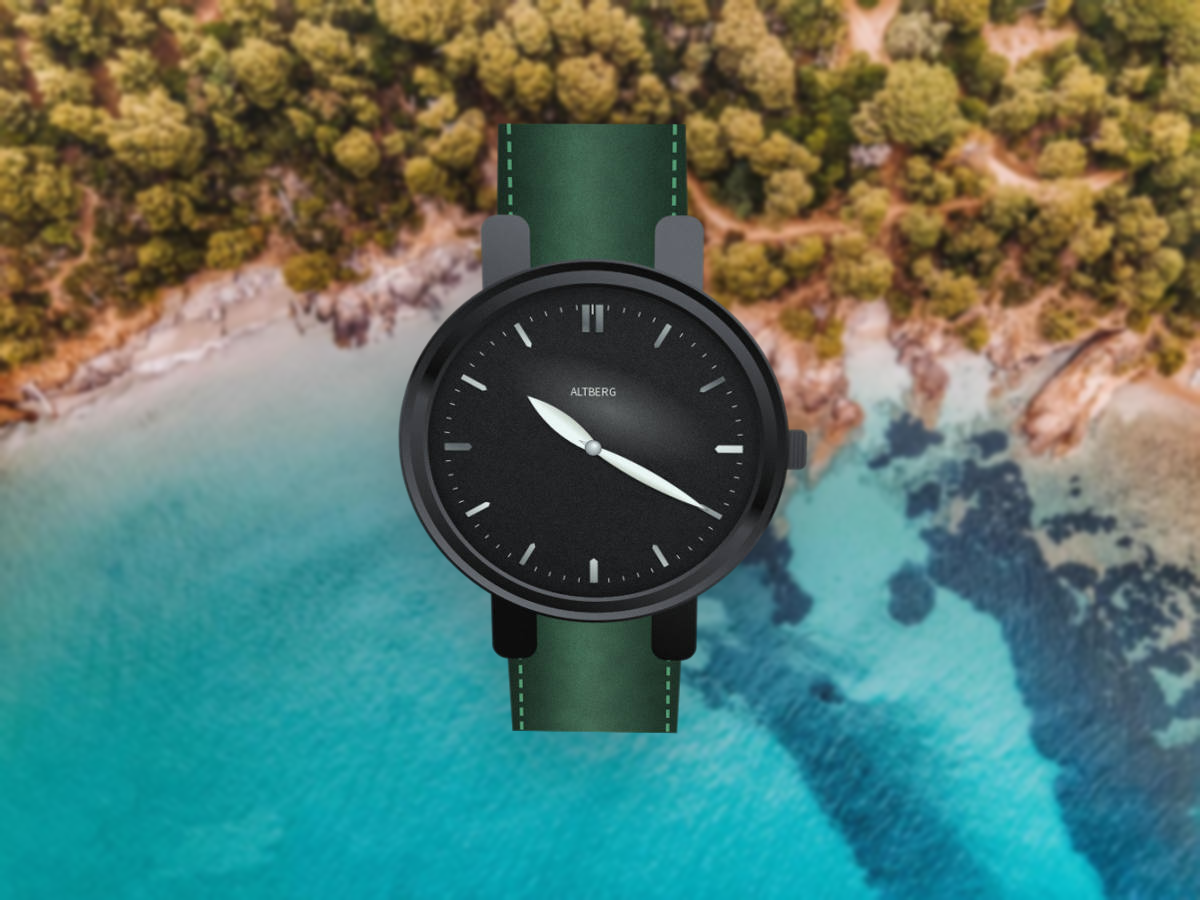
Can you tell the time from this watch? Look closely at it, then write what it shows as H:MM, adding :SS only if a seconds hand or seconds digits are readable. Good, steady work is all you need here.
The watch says 10:20
